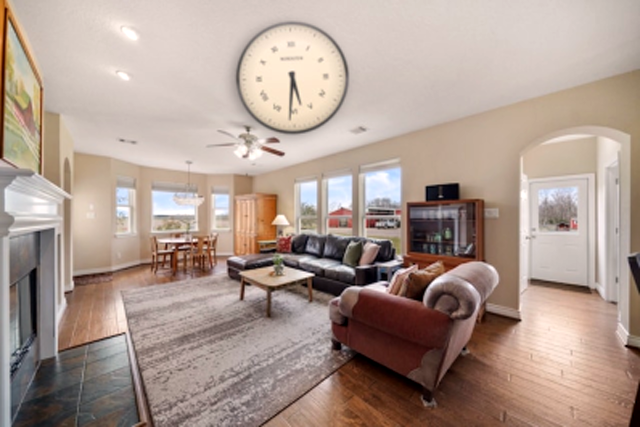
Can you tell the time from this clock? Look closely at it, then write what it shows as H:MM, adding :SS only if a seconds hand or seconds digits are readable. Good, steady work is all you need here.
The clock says 5:31
